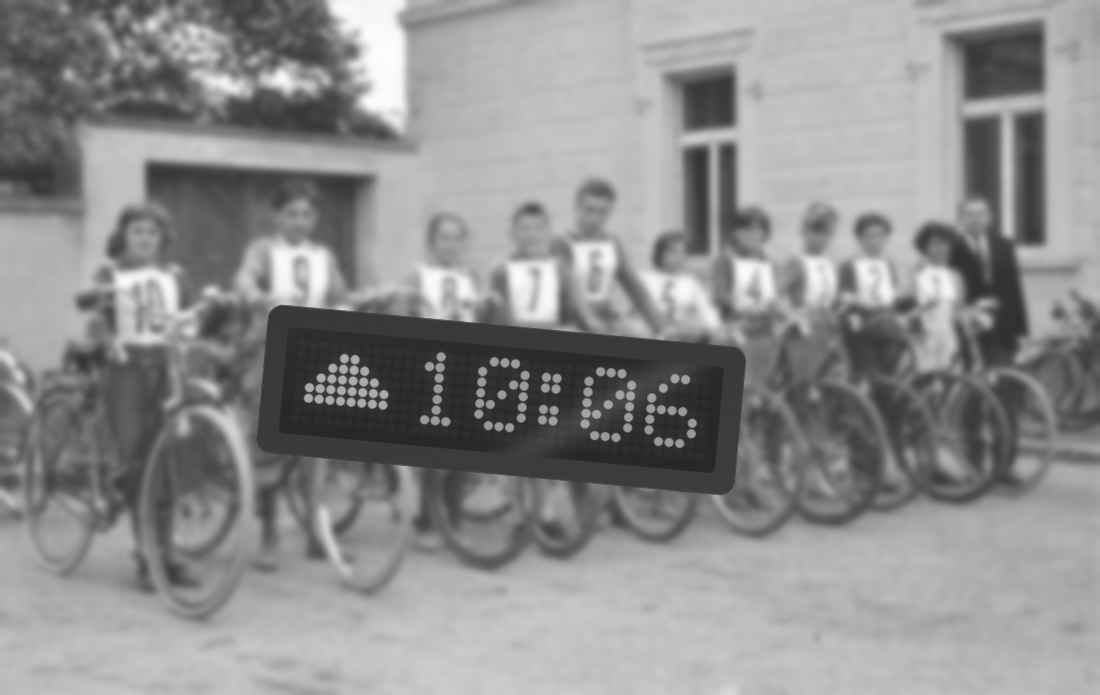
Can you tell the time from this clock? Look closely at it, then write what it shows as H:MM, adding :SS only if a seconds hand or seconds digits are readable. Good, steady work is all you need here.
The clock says 10:06
